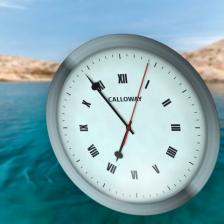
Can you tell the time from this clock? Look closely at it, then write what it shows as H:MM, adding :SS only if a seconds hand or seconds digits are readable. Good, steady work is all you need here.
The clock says 6:54:04
